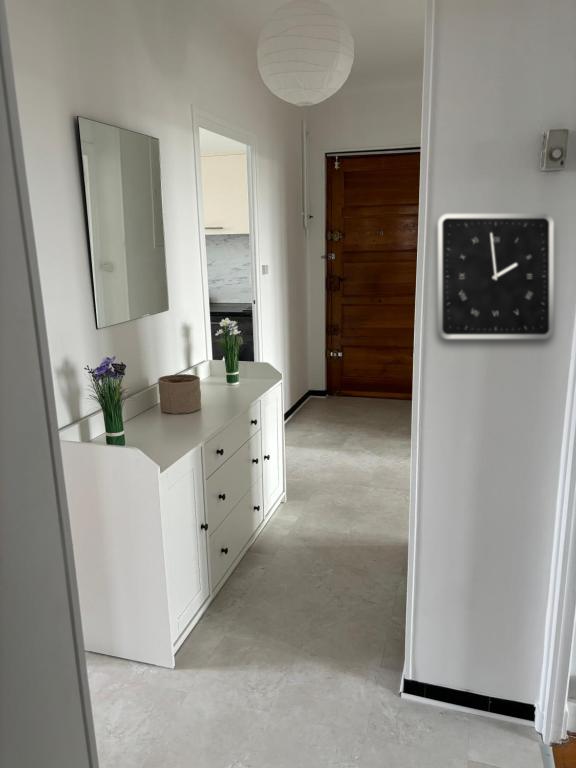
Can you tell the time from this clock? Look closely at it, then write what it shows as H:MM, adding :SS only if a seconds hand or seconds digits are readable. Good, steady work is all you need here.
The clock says 1:59
